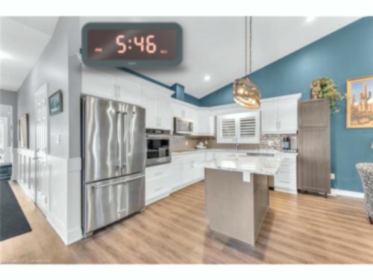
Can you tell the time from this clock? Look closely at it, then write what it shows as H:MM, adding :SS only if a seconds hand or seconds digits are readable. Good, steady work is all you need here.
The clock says 5:46
